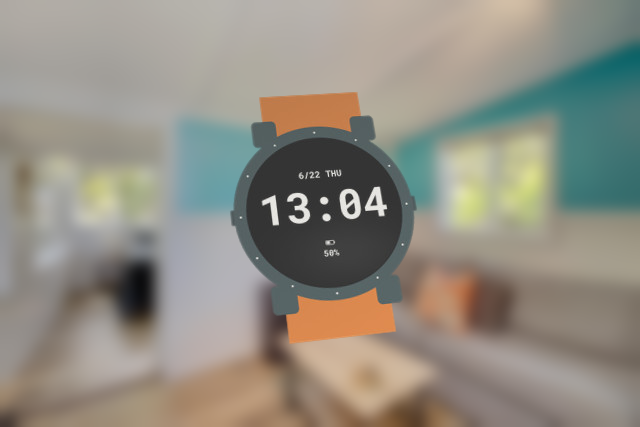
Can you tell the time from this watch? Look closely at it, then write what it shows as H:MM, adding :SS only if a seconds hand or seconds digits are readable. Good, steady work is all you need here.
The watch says 13:04
